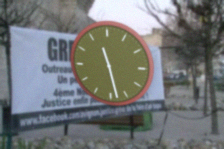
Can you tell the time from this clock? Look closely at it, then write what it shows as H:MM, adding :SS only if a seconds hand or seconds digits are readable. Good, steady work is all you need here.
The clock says 11:28
